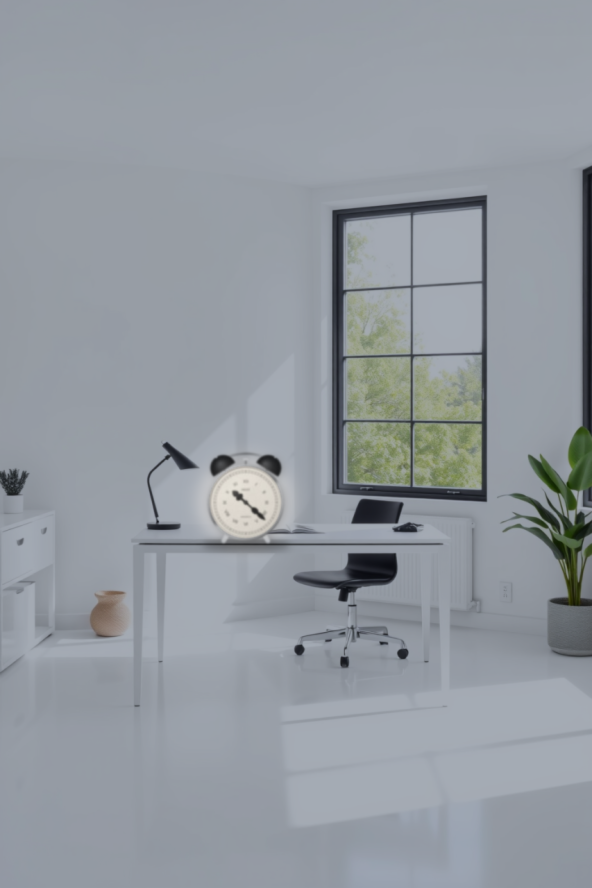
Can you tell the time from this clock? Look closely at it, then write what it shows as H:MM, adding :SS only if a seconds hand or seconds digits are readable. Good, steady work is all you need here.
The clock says 10:22
